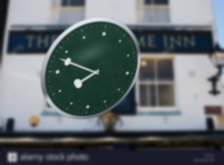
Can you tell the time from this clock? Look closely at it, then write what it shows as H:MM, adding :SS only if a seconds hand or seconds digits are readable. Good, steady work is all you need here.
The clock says 7:48
